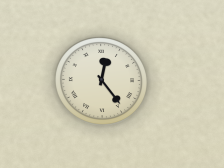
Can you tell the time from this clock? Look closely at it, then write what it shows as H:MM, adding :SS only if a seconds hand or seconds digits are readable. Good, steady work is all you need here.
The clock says 12:24
